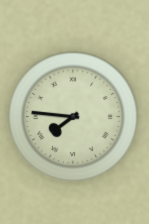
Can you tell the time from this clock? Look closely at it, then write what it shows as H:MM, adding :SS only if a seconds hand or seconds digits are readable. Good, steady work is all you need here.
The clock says 7:46
